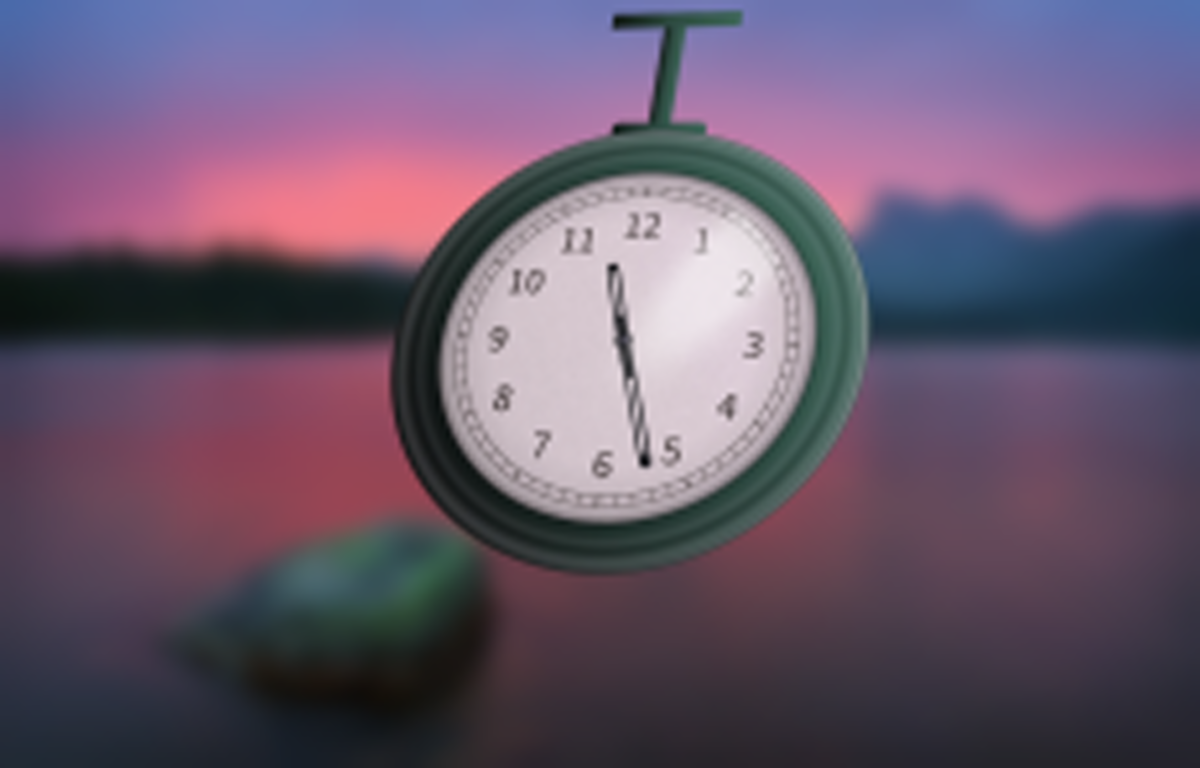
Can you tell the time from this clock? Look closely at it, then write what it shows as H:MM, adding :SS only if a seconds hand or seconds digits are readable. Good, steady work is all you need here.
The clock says 11:27
